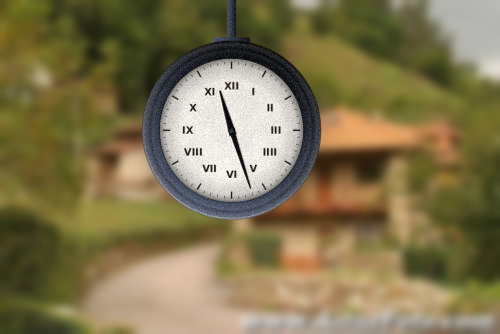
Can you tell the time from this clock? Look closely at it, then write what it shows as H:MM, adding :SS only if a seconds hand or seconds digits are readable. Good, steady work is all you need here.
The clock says 11:27
